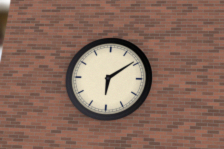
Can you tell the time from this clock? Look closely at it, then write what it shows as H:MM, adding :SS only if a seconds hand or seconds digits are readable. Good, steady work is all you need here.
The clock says 6:09
